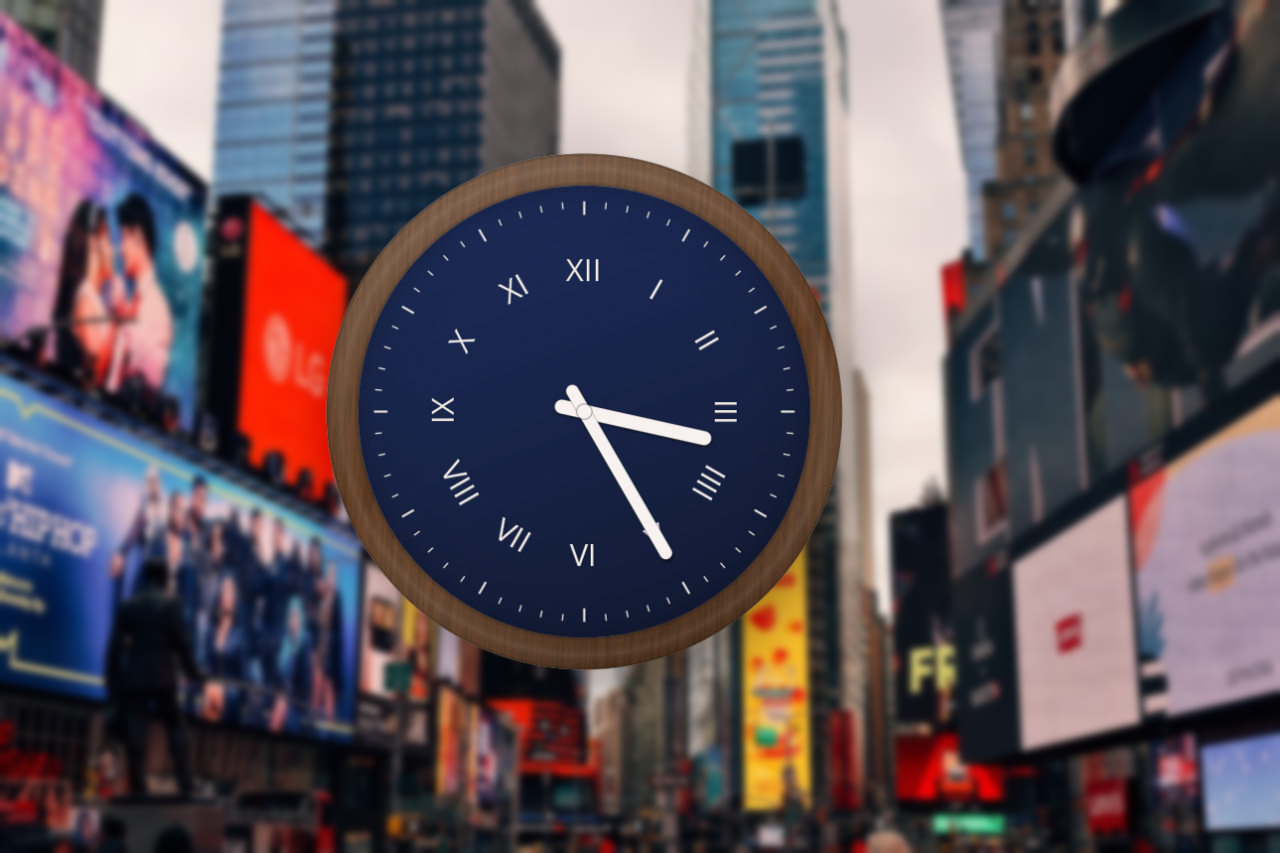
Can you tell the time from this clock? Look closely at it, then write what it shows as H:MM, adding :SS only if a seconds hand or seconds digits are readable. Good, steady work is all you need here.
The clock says 3:25
